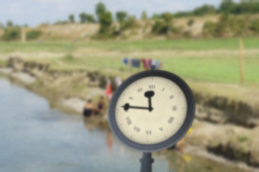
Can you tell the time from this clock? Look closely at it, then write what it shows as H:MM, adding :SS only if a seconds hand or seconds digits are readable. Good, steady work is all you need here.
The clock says 11:46
